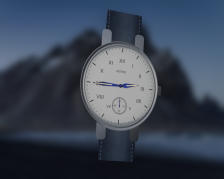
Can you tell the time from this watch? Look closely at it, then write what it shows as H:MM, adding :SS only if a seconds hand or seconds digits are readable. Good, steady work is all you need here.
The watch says 2:45
